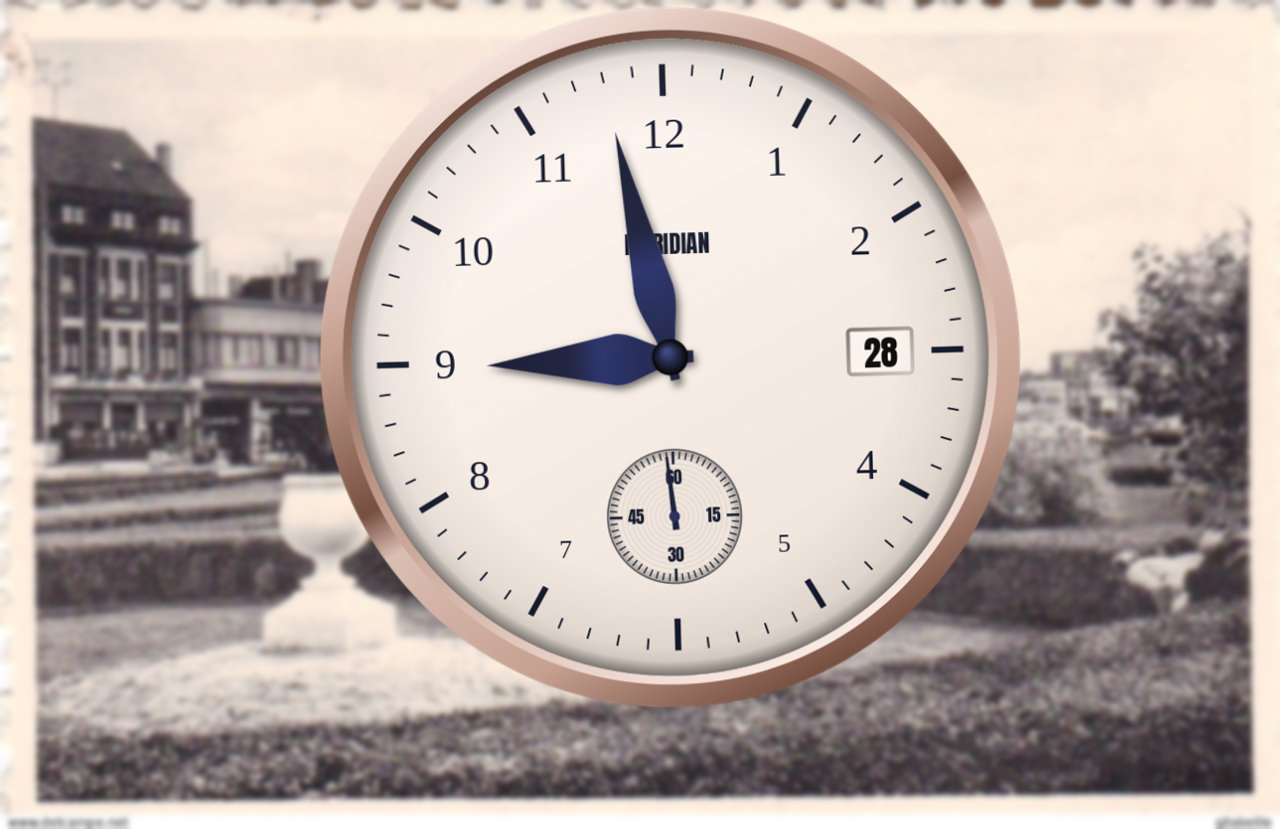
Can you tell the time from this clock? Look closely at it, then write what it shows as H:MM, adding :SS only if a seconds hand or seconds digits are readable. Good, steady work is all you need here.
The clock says 8:57:59
